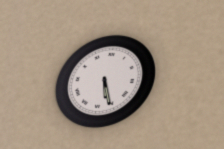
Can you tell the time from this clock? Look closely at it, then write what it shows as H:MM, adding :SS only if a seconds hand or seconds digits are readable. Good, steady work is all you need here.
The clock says 5:26
